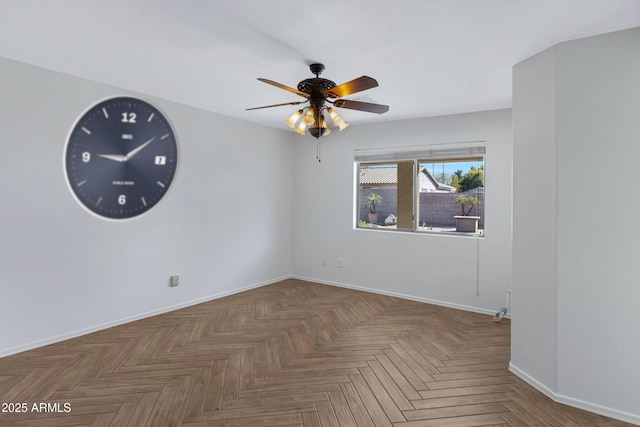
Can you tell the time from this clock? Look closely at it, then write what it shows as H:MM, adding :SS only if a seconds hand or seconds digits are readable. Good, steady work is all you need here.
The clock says 9:09
